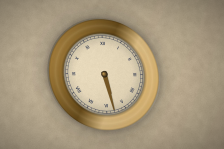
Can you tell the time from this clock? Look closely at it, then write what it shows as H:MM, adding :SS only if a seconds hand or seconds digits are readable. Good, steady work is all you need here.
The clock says 5:28
